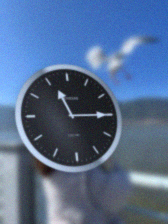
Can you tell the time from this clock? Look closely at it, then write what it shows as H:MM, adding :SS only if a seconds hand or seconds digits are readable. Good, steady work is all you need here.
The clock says 11:15
